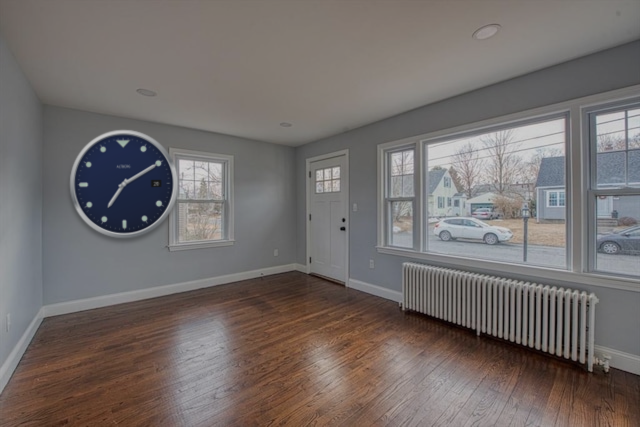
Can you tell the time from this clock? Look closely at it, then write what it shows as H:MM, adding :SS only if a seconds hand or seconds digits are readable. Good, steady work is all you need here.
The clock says 7:10
